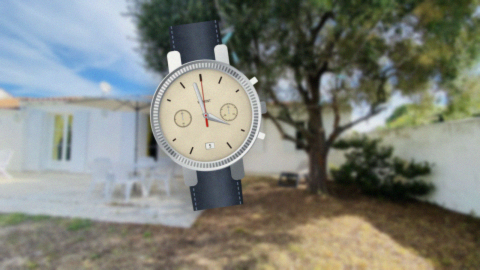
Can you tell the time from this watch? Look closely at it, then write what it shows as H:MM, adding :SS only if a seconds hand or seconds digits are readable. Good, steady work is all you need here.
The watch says 3:58
